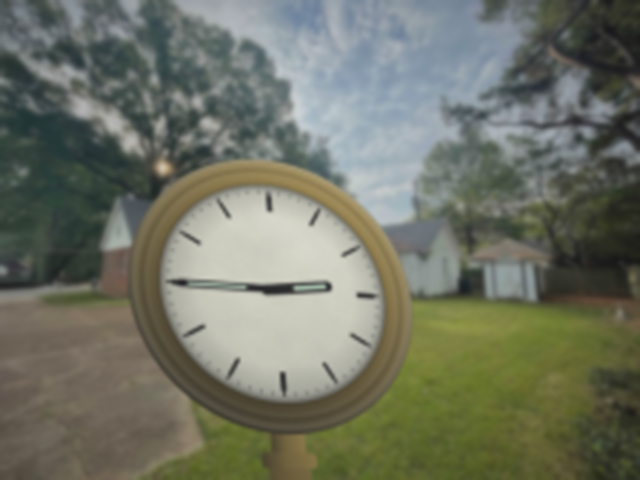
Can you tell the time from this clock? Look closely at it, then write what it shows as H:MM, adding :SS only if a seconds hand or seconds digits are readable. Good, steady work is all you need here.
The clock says 2:45
